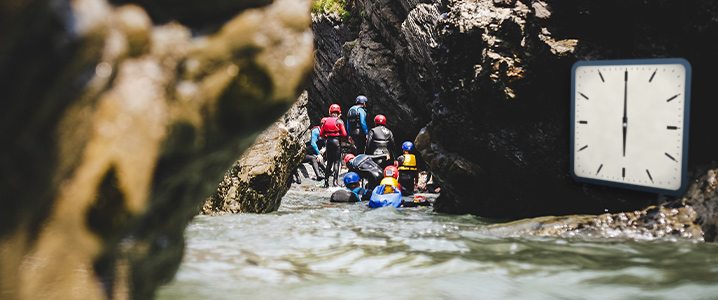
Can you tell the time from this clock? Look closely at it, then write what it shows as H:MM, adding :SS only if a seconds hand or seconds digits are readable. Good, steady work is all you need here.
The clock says 6:00
